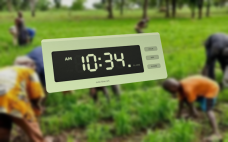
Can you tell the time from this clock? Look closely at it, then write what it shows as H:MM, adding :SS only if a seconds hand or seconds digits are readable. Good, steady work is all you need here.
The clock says 10:34
